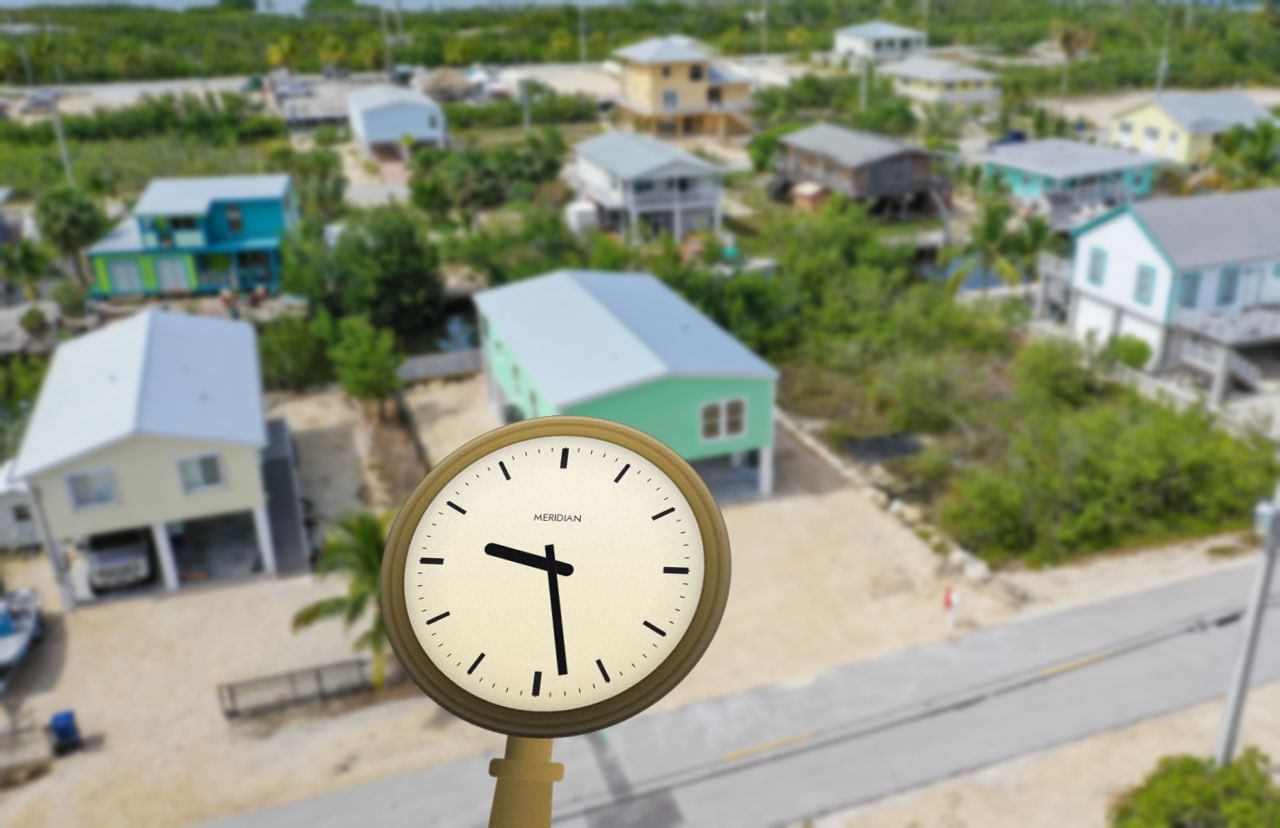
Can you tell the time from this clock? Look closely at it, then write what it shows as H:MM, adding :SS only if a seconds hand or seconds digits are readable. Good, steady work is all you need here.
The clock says 9:28
